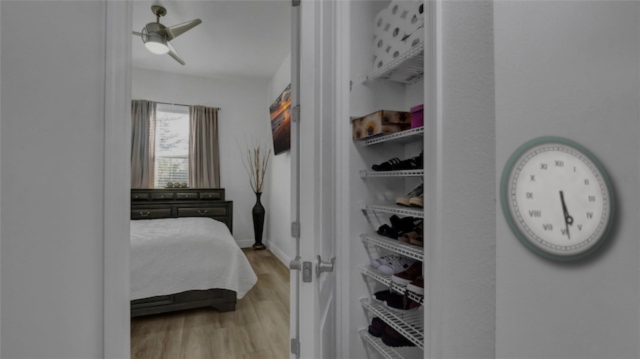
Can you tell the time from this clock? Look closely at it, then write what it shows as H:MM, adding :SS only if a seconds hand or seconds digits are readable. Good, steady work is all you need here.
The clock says 5:29
